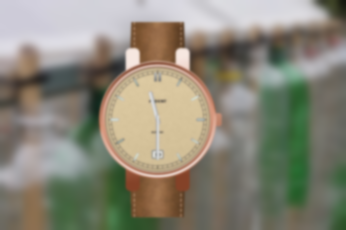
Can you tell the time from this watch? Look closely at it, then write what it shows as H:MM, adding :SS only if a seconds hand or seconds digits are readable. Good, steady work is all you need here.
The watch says 11:30
